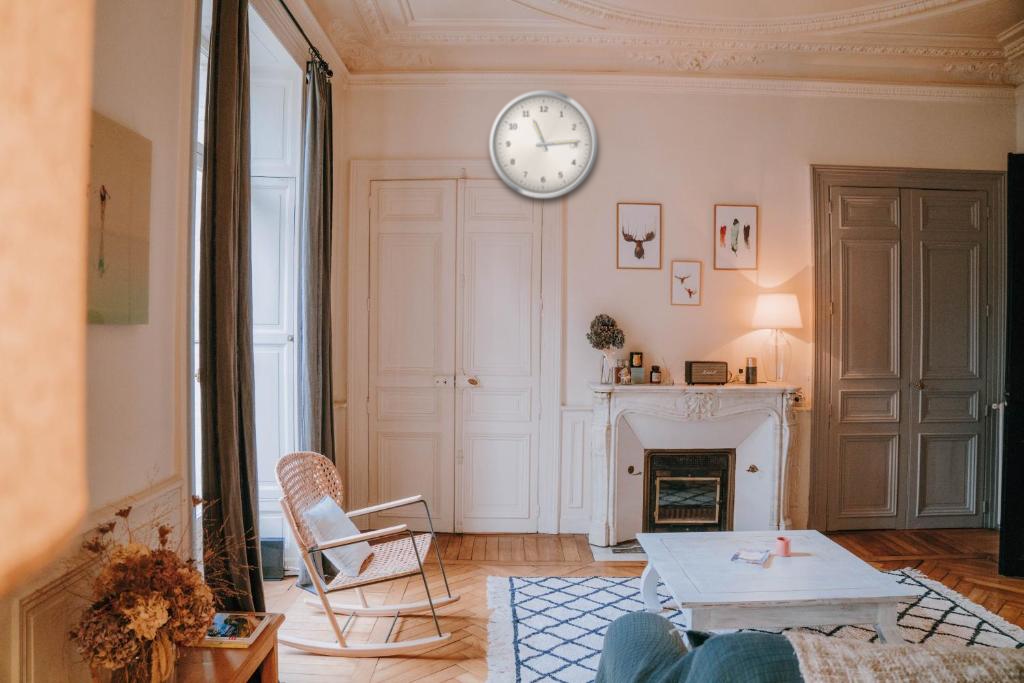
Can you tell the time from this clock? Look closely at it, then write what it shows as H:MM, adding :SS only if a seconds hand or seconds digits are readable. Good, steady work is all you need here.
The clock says 11:14
